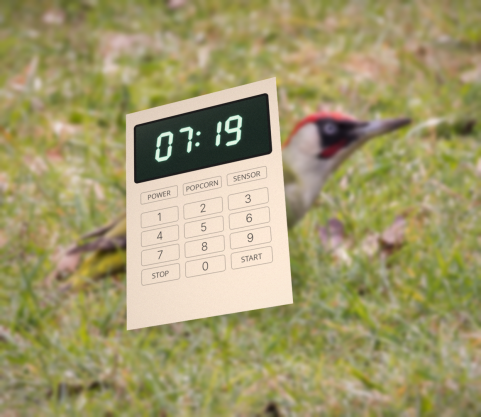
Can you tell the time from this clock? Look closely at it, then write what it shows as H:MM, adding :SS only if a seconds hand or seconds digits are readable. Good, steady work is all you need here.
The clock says 7:19
